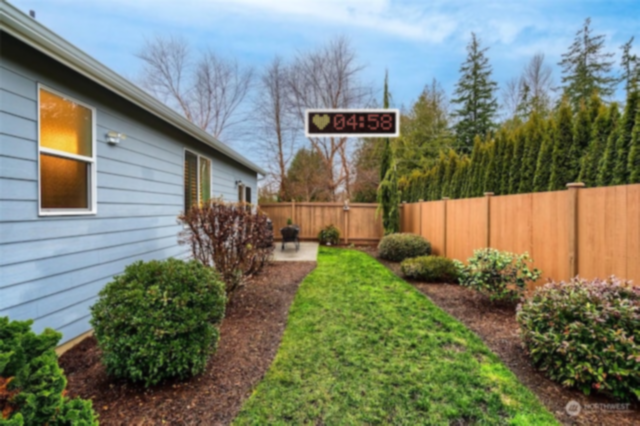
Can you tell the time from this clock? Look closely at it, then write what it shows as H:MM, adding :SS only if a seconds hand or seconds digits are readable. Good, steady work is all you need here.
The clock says 4:58
